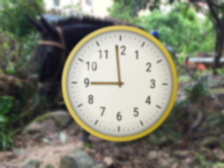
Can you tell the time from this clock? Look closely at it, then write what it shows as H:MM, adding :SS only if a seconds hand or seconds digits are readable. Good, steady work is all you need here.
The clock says 8:59
